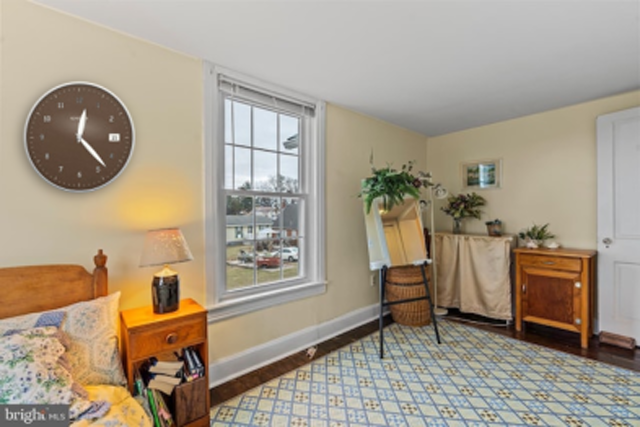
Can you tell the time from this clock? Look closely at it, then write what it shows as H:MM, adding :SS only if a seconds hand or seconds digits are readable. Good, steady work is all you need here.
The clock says 12:23
